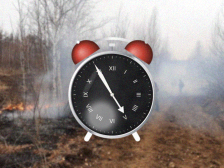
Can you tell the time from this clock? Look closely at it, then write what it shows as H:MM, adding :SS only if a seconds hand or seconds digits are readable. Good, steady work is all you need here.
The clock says 4:55
